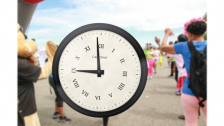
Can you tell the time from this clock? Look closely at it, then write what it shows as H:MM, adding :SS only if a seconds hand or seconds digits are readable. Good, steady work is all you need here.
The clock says 8:59
